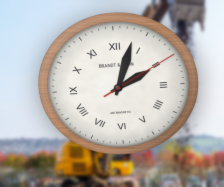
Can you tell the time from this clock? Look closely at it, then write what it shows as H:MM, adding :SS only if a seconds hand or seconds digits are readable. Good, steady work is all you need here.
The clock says 2:03:10
